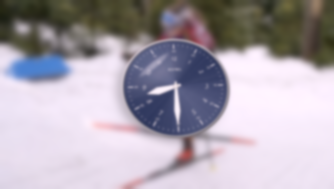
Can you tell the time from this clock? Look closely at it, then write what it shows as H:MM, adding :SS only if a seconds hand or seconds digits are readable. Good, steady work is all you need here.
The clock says 8:30
